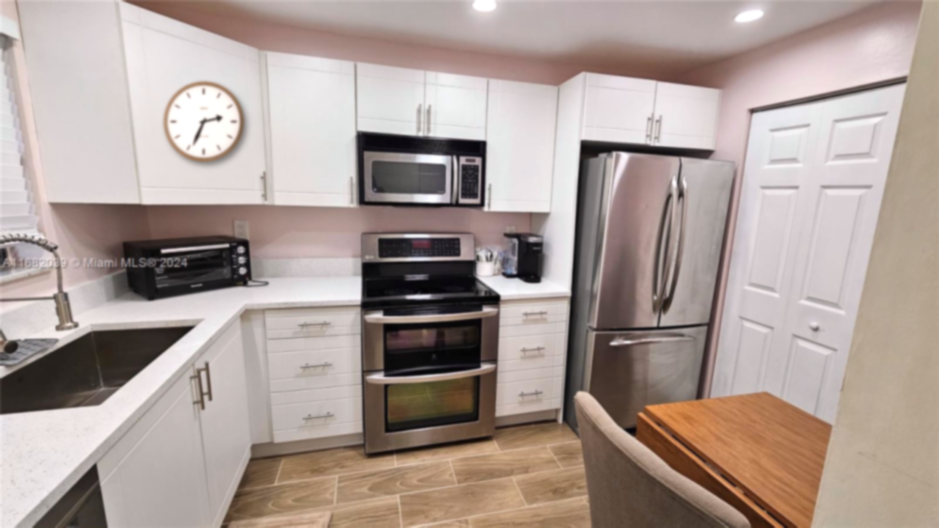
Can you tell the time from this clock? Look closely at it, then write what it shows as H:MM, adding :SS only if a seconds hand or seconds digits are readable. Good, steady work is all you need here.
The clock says 2:34
